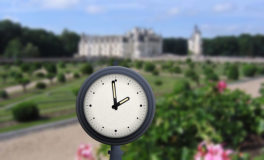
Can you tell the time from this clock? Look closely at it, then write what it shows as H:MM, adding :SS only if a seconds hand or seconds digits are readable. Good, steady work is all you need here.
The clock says 1:59
